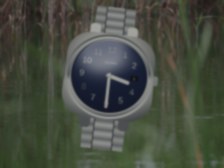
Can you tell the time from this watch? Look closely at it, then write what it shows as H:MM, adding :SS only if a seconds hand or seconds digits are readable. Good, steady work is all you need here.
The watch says 3:30
